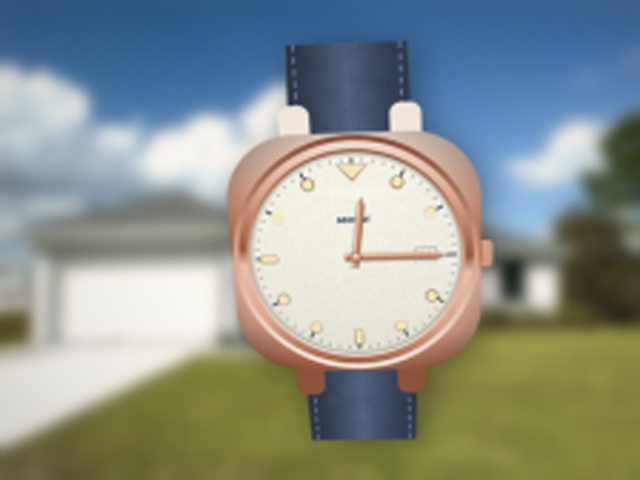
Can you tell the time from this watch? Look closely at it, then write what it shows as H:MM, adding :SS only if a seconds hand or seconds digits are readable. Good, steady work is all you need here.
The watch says 12:15
